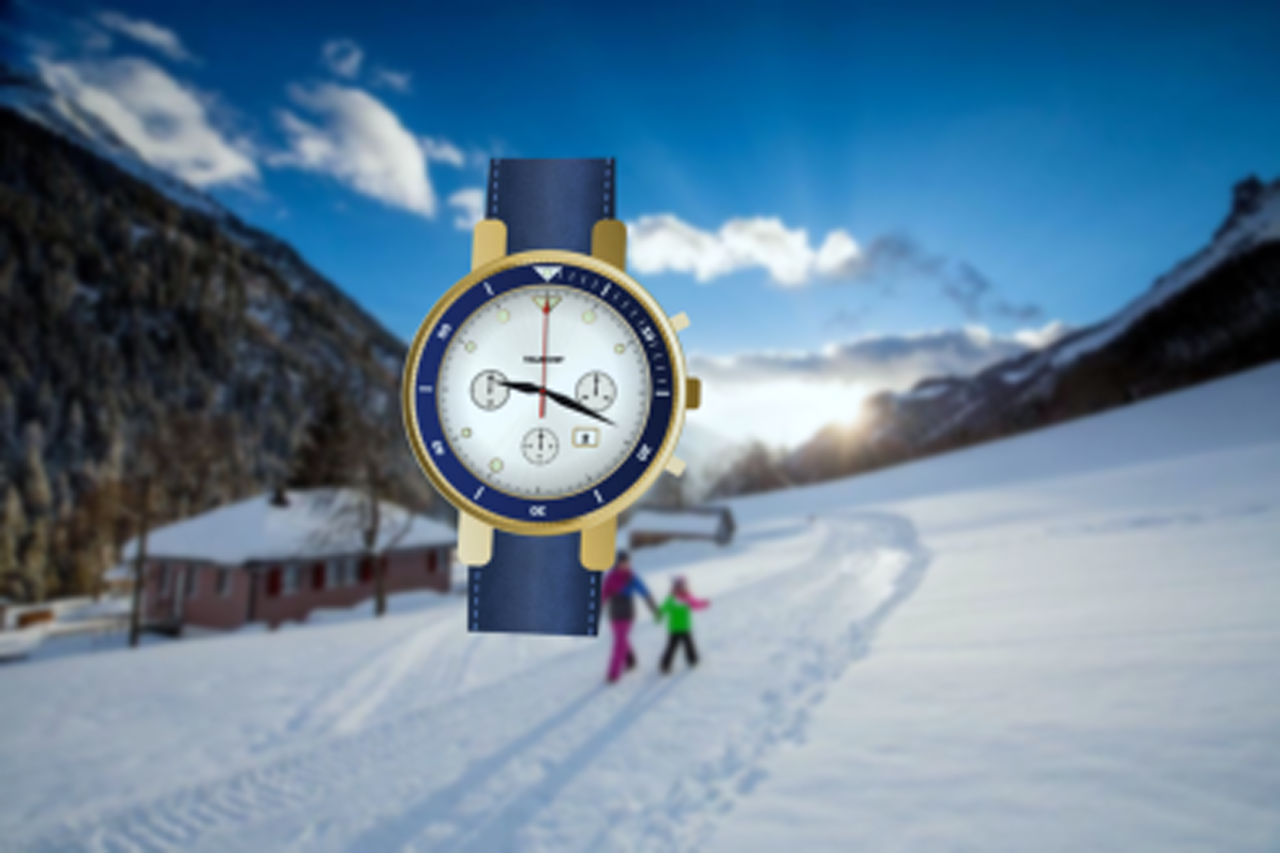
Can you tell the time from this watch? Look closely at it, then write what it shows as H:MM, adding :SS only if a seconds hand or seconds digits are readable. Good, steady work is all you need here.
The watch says 9:19
